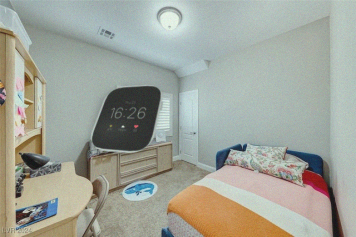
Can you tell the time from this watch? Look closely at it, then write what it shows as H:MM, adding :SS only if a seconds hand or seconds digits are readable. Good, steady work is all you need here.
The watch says 16:26
